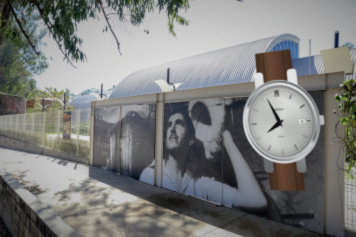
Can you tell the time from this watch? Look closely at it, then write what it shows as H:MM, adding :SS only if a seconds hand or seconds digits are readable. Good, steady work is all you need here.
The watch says 7:56
